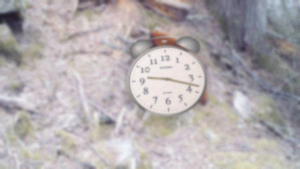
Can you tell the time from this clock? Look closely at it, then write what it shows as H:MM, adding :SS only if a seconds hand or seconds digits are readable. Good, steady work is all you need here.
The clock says 9:18
